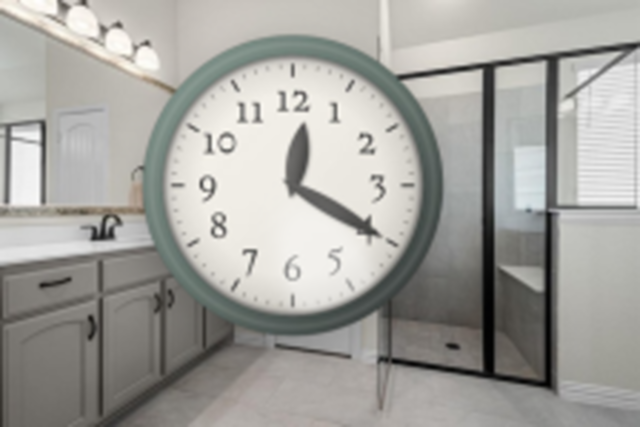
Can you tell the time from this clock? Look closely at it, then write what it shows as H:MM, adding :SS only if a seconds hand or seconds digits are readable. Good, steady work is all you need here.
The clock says 12:20
